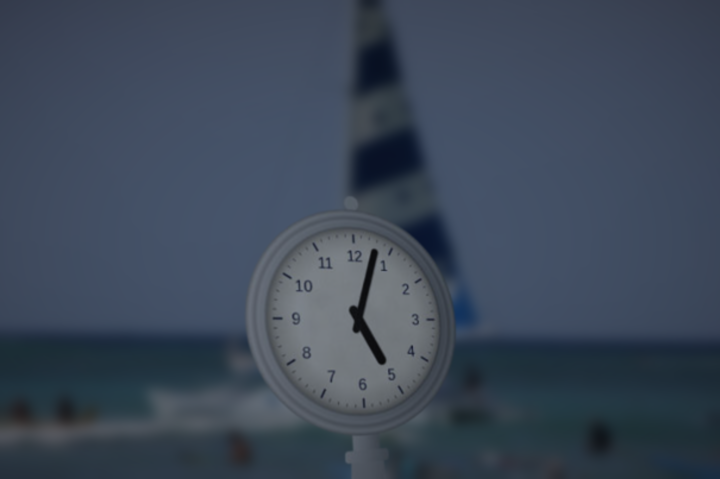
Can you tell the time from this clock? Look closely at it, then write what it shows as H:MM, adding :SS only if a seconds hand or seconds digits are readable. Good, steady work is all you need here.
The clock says 5:03
